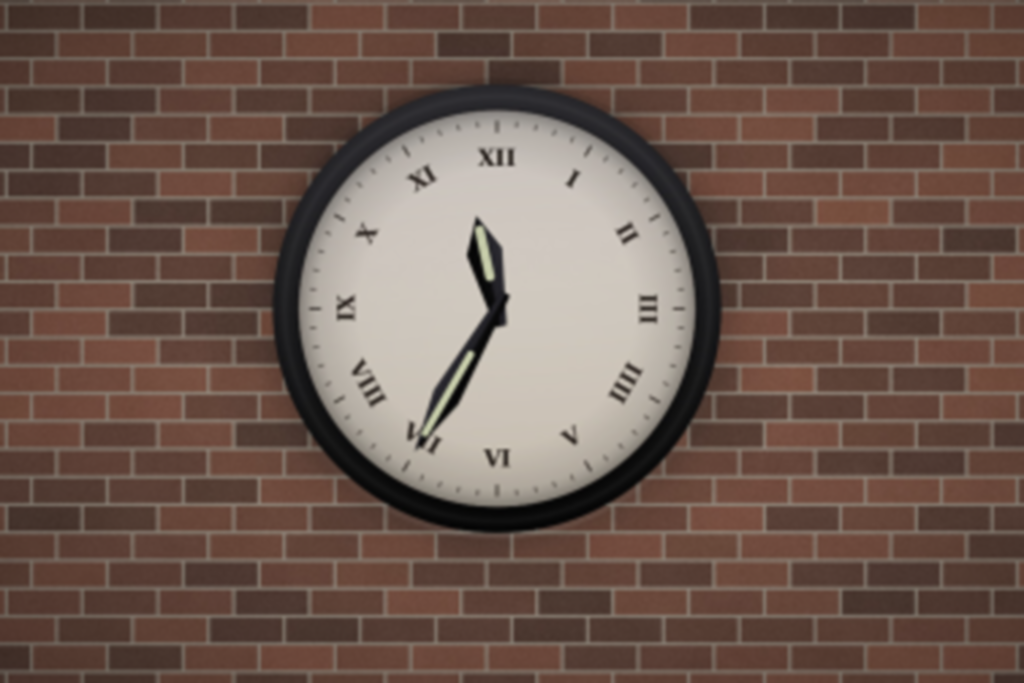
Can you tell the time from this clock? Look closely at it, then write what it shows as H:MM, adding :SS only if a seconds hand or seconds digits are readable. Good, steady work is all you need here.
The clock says 11:35
